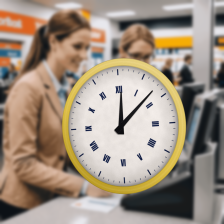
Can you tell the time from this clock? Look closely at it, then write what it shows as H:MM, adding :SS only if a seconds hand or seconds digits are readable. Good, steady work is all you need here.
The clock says 12:08
